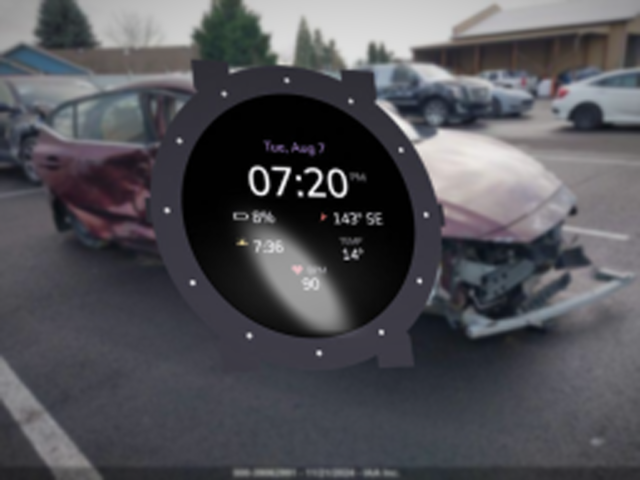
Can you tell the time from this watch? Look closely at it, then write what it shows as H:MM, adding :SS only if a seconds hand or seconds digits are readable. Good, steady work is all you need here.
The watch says 7:20
